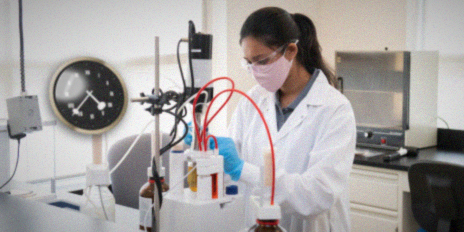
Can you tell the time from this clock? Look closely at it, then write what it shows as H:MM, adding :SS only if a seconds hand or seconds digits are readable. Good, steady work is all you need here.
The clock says 4:37
